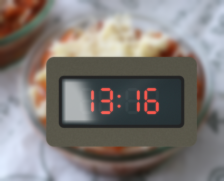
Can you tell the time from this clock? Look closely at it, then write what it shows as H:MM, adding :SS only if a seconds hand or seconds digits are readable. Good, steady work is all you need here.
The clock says 13:16
